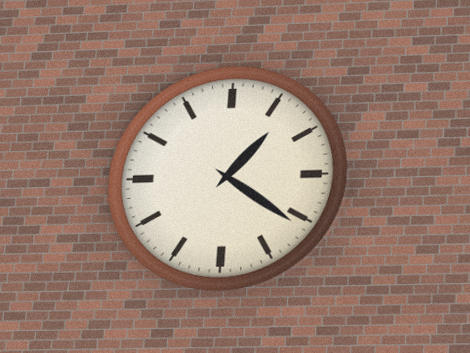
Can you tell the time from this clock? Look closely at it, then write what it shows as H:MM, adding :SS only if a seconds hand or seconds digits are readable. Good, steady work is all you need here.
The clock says 1:21
